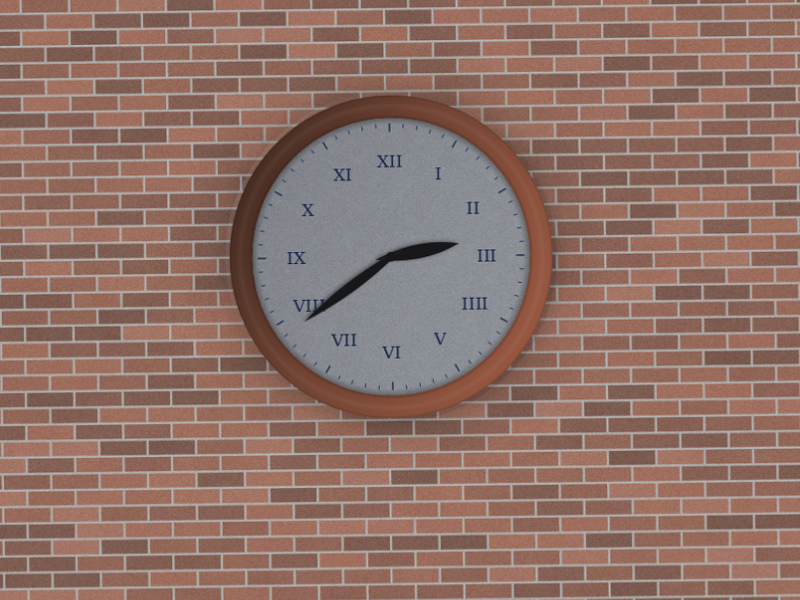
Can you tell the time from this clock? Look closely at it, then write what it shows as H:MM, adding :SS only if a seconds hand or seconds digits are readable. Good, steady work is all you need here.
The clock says 2:39
